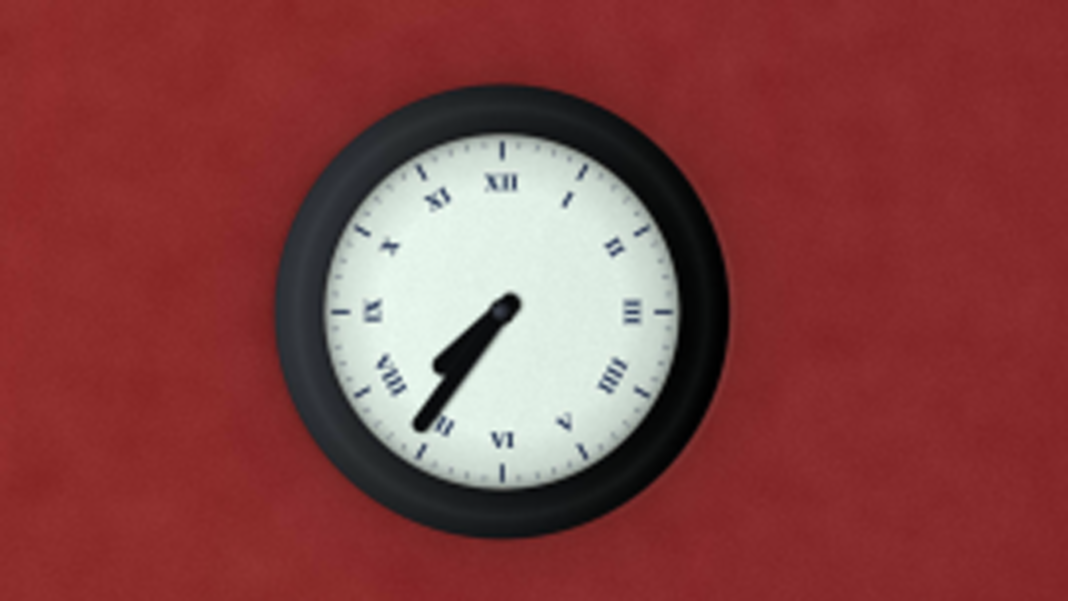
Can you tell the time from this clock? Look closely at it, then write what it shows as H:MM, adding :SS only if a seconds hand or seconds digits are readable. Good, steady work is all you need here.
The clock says 7:36
